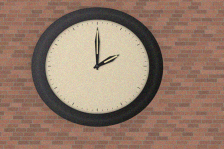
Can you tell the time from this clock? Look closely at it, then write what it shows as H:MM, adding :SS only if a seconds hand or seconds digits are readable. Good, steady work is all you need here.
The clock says 2:00
